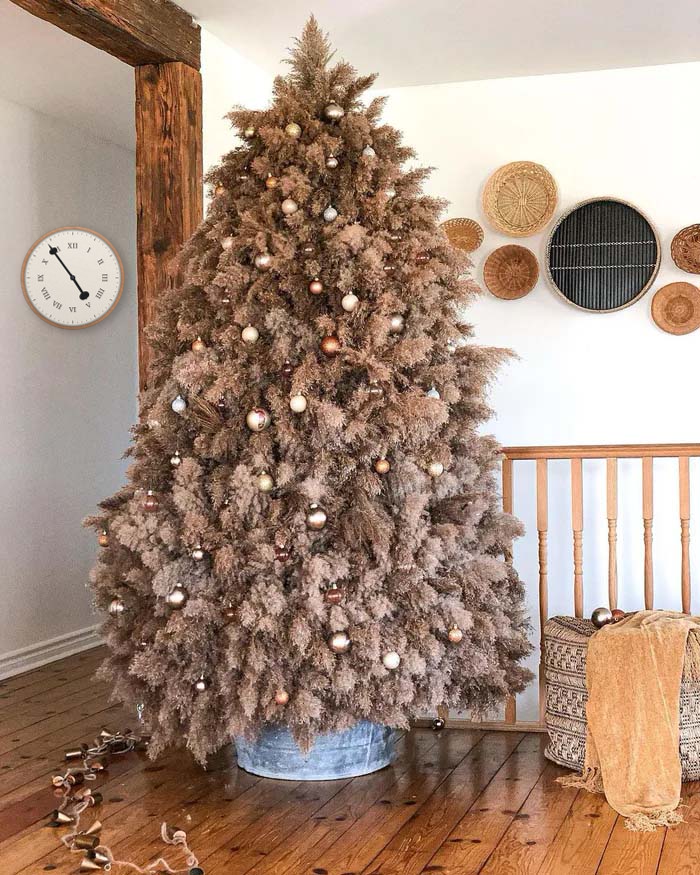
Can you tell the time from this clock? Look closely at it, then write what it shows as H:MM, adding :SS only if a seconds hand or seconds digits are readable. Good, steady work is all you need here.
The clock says 4:54
